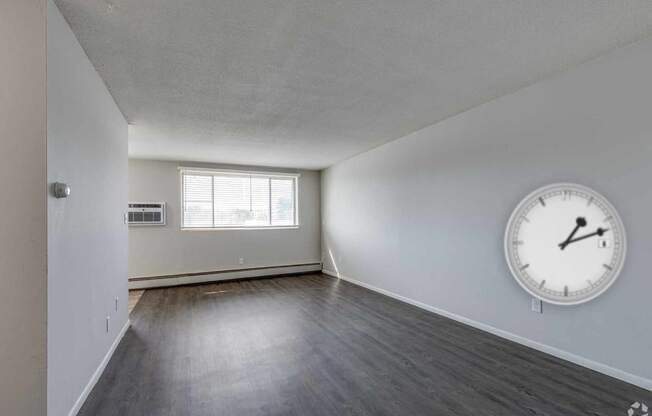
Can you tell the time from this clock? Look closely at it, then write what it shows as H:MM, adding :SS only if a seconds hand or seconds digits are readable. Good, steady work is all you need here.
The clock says 1:12
